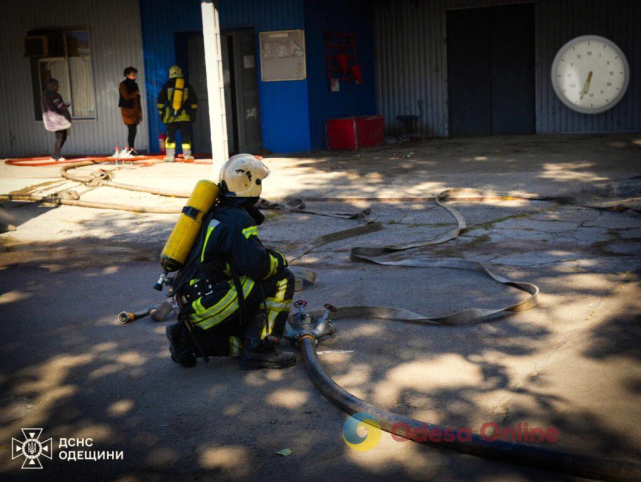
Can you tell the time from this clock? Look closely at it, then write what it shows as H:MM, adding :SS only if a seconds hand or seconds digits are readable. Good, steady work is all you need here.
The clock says 6:34
